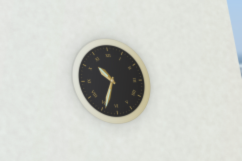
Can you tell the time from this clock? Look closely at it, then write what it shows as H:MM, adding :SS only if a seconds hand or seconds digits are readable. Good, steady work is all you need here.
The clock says 10:34
